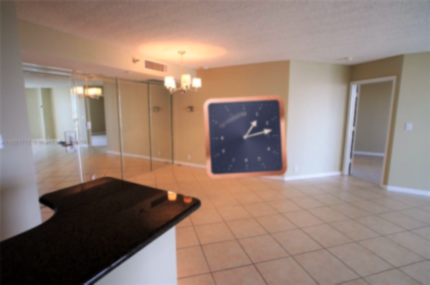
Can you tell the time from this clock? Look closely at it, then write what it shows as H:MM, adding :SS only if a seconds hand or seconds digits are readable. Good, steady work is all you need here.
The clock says 1:13
